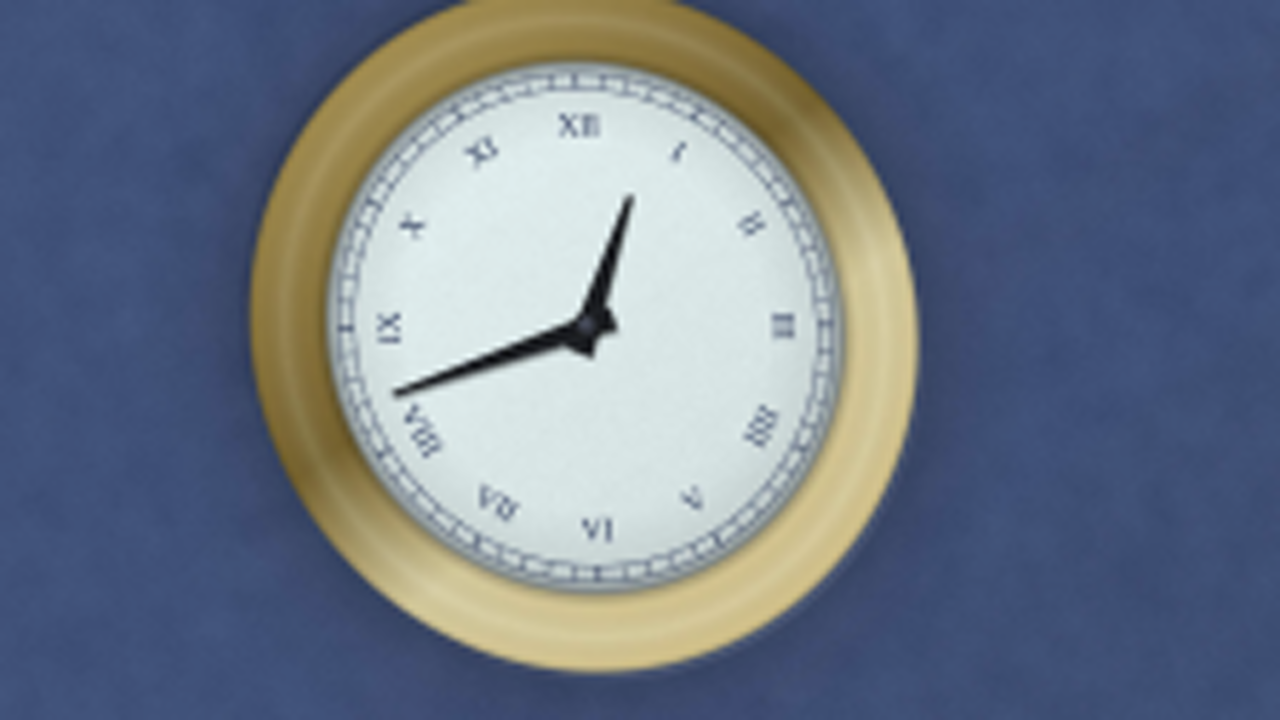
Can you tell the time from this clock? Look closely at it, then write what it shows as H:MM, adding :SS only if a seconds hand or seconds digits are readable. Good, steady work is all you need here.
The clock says 12:42
